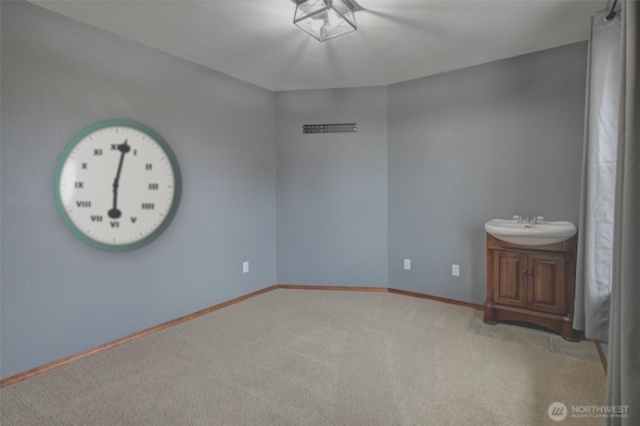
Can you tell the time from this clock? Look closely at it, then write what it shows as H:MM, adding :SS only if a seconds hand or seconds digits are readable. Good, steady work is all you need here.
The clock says 6:02
